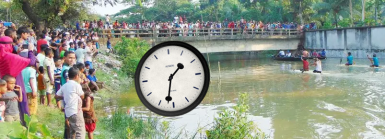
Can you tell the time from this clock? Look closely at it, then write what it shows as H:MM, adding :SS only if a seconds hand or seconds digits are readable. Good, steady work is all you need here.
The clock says 1:32
